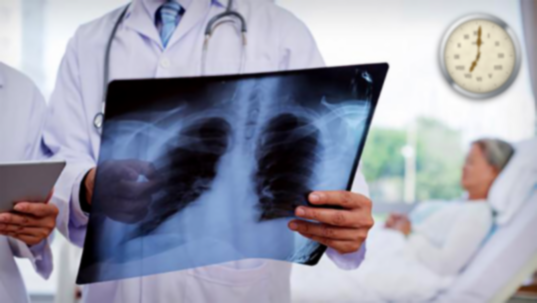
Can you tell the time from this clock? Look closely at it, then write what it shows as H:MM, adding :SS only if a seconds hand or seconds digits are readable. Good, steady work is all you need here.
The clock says 7:01
